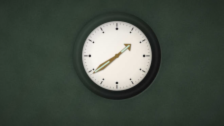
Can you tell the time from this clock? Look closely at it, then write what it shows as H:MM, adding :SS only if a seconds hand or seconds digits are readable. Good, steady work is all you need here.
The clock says 1:39
